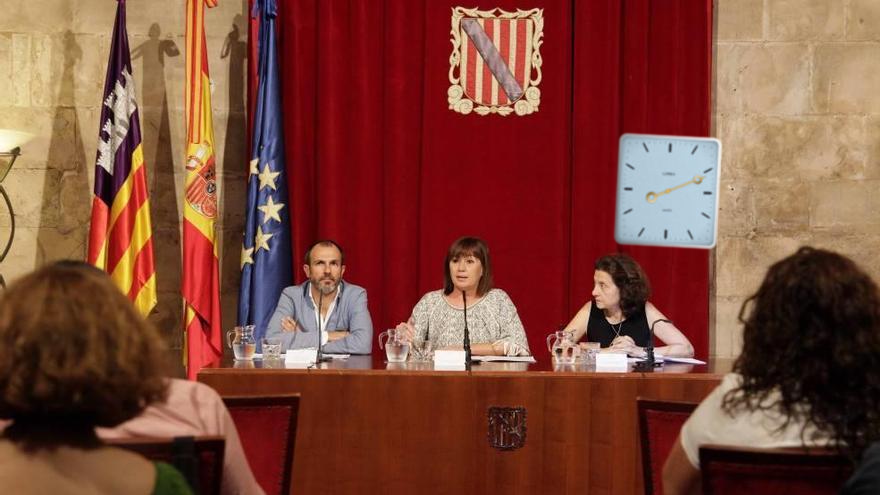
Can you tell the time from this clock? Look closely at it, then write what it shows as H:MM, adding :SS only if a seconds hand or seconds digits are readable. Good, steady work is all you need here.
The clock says 8:11
